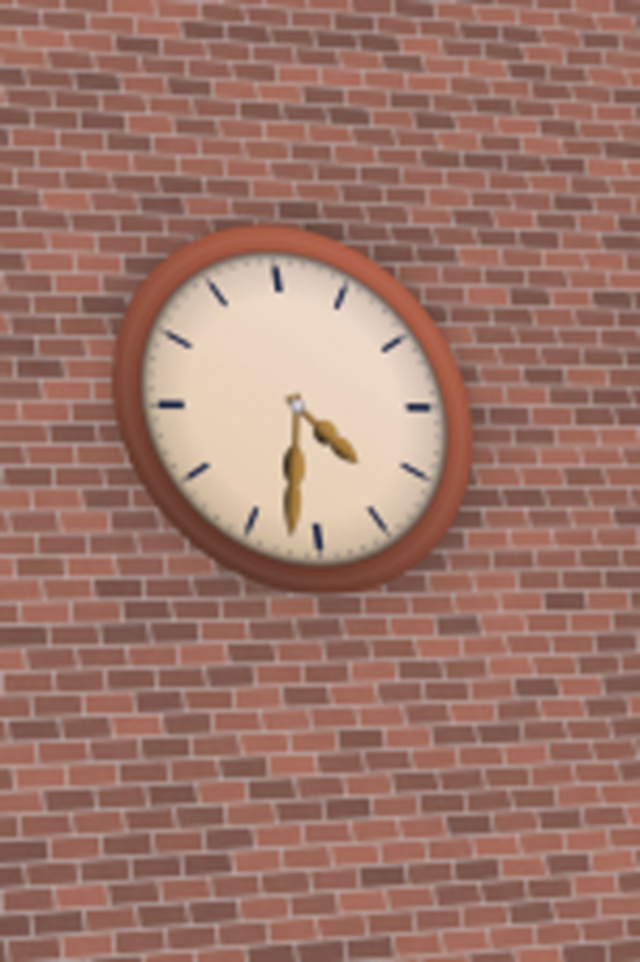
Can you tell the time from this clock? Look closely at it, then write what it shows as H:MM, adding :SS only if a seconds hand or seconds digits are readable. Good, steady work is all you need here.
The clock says 4:32
